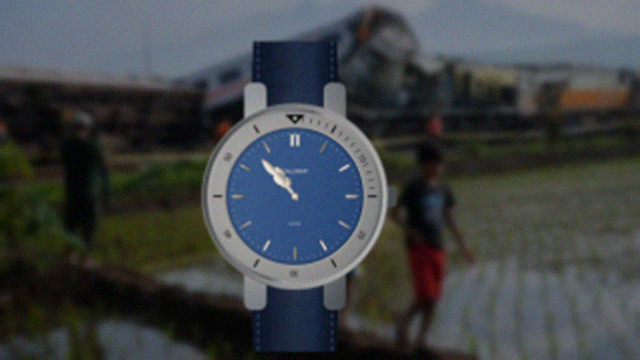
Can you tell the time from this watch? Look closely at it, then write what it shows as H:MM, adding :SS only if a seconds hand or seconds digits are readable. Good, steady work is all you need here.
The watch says 10:53
